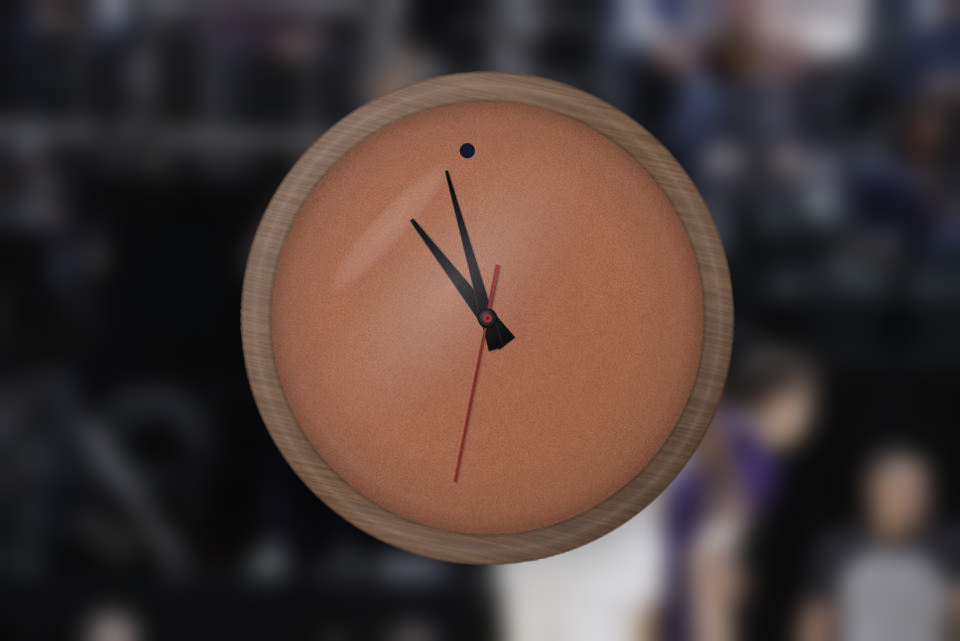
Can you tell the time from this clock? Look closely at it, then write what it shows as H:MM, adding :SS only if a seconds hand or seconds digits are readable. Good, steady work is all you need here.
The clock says 10:58:33
